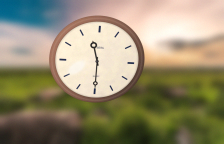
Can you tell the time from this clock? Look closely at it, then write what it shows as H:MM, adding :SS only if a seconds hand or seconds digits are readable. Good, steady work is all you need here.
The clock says 11:30
